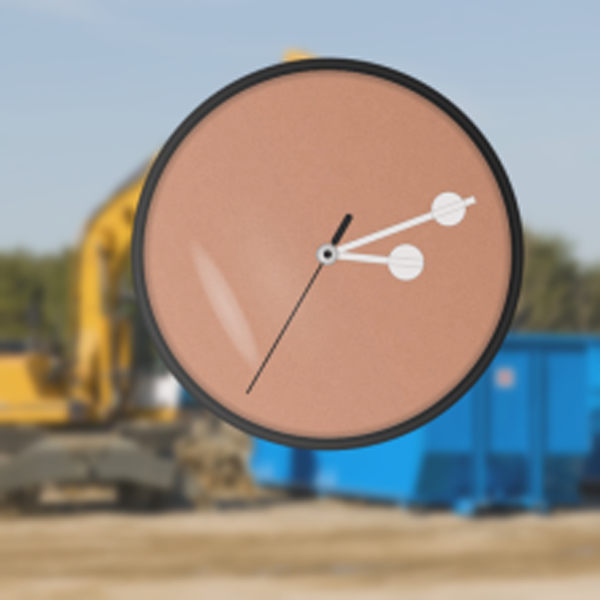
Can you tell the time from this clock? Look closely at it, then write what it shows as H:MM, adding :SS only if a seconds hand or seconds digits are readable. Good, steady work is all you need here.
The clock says 3:11:35
